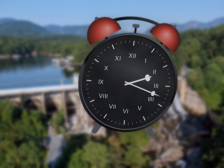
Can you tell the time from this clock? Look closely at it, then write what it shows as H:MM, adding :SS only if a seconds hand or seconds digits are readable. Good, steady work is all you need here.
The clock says 2:18
